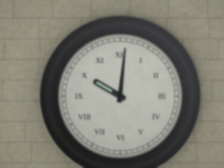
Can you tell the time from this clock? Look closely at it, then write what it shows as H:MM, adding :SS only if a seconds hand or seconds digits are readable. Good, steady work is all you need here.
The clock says 10:01
